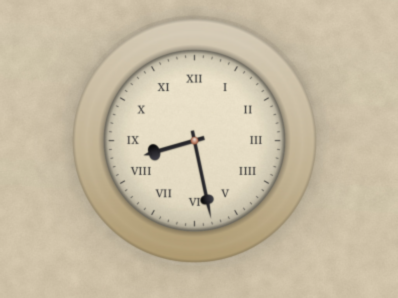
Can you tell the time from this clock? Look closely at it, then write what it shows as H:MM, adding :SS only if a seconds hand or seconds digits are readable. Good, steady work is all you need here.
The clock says 8:28
